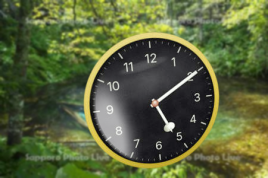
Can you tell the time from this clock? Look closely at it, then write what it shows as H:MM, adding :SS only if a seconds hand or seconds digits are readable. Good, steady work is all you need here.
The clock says 5:10
